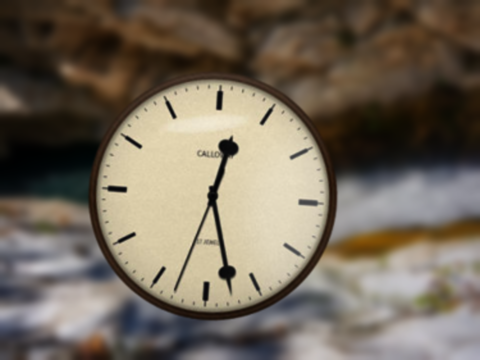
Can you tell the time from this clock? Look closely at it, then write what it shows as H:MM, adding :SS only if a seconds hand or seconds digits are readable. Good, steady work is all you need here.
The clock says 12:27:33
